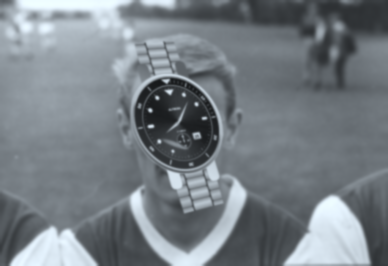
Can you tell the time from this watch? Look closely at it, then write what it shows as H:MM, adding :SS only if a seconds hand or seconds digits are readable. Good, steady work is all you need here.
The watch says 8:07
